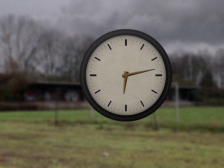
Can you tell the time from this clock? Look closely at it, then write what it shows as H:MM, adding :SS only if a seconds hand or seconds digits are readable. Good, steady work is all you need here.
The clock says 6:13
